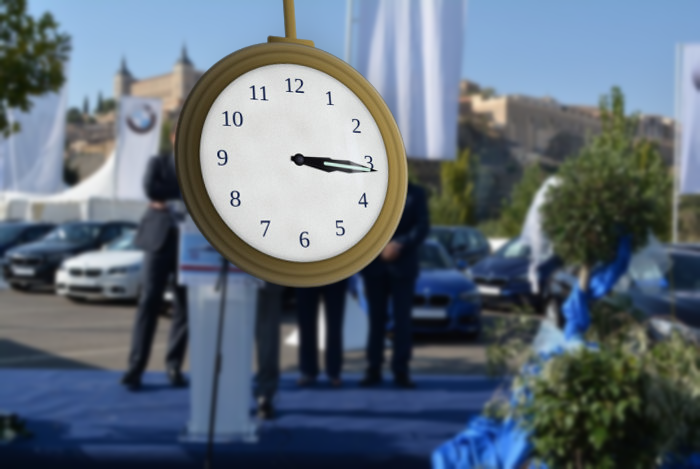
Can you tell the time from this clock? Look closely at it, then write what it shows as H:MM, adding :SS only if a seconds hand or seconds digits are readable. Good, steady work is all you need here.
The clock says 3:16
